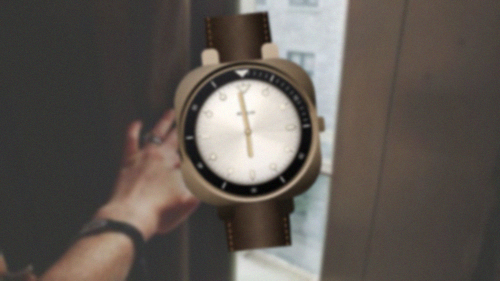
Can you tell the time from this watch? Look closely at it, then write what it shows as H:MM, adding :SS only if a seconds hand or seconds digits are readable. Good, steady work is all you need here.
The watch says 5:59
